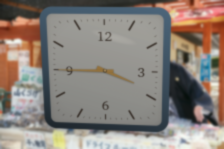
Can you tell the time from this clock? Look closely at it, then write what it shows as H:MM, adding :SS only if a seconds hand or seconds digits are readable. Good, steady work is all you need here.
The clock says 3:45
